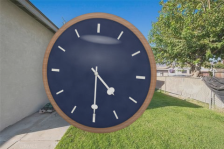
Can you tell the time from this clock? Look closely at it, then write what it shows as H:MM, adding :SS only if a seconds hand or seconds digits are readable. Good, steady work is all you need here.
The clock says 4:30
